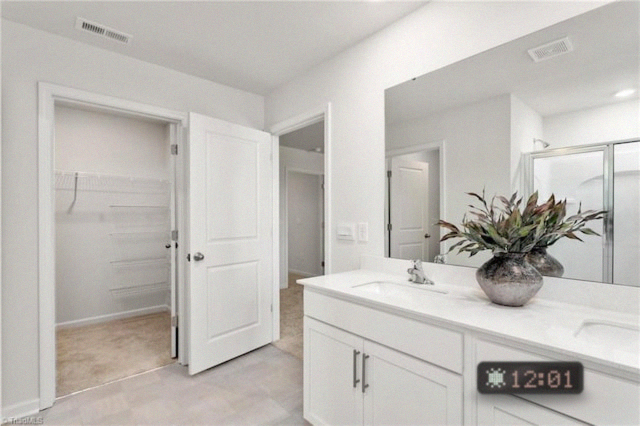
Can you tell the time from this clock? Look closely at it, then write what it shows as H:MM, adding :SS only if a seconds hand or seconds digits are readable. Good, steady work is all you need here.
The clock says 12:01
